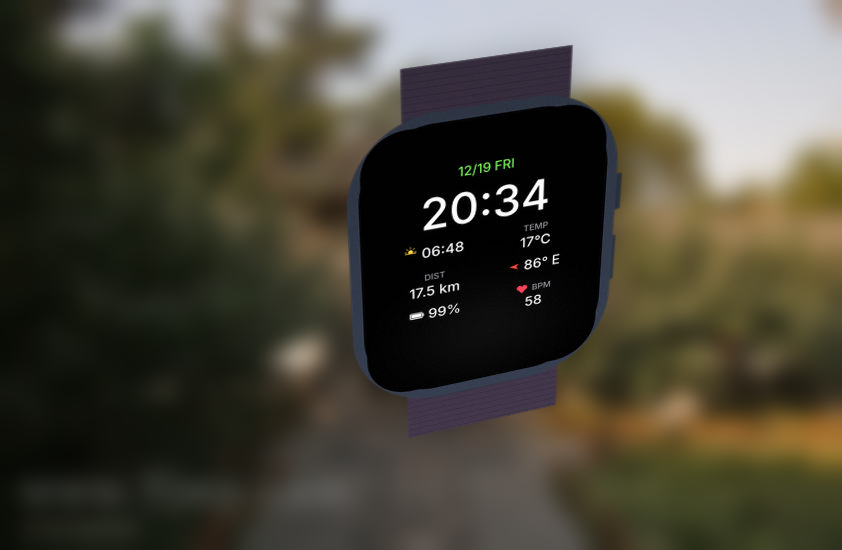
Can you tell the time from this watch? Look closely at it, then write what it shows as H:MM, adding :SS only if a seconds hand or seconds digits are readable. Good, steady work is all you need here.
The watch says 20:34
